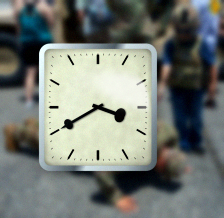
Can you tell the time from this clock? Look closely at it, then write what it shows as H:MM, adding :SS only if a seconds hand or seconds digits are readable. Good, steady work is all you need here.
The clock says 3:40
